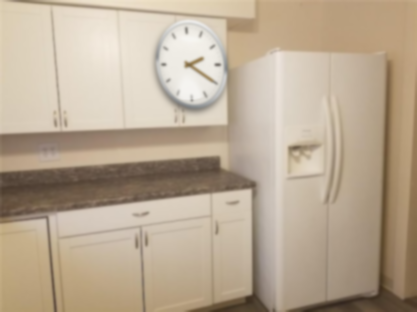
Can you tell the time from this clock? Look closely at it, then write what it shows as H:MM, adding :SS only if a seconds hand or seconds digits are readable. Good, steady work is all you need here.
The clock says 2:20
